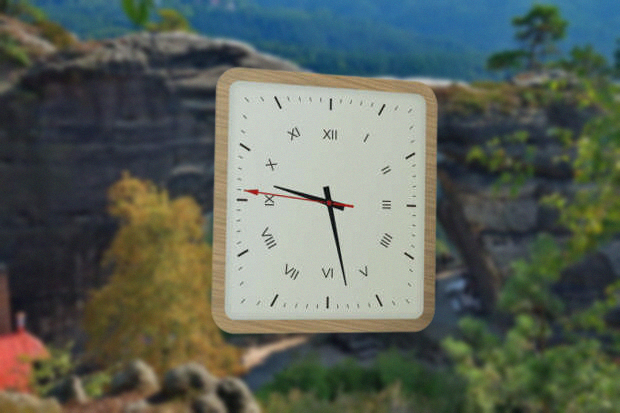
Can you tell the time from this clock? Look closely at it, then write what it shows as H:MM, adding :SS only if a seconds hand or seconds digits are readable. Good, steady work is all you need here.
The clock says 9:27:46
